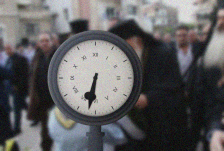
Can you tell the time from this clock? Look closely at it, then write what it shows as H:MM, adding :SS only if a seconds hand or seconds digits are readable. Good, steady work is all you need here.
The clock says 6:32
